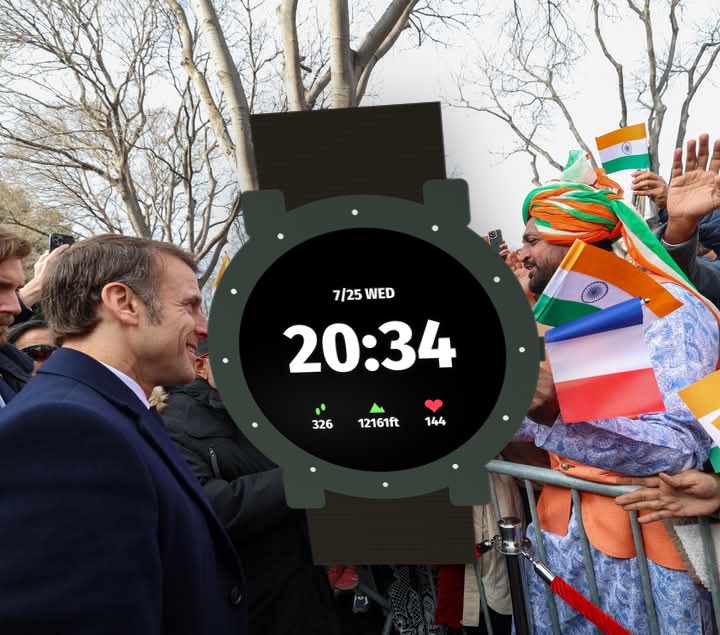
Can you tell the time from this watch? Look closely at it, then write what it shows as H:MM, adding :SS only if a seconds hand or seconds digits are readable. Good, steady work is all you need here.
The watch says 20:34
